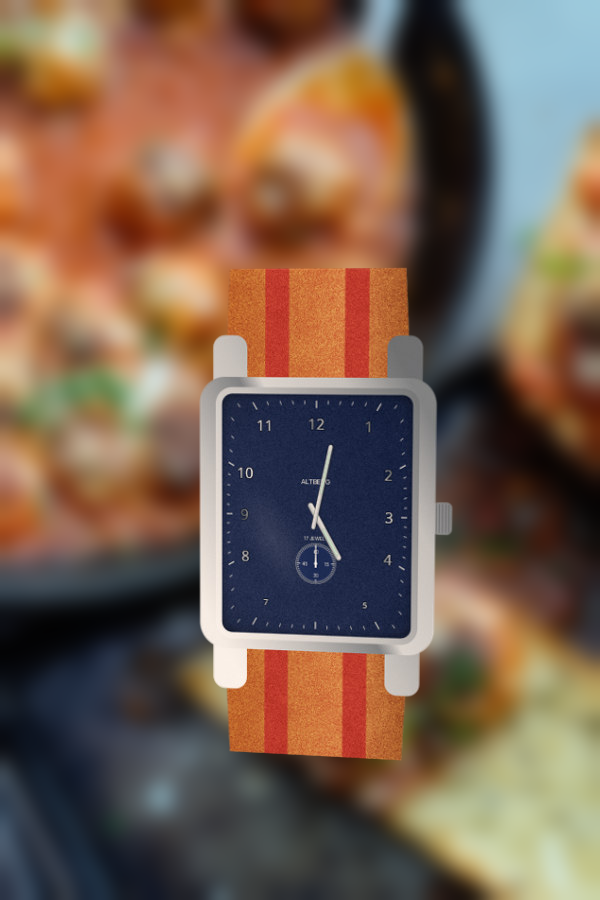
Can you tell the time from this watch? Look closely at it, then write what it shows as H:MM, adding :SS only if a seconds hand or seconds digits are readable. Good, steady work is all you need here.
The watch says 5:02
